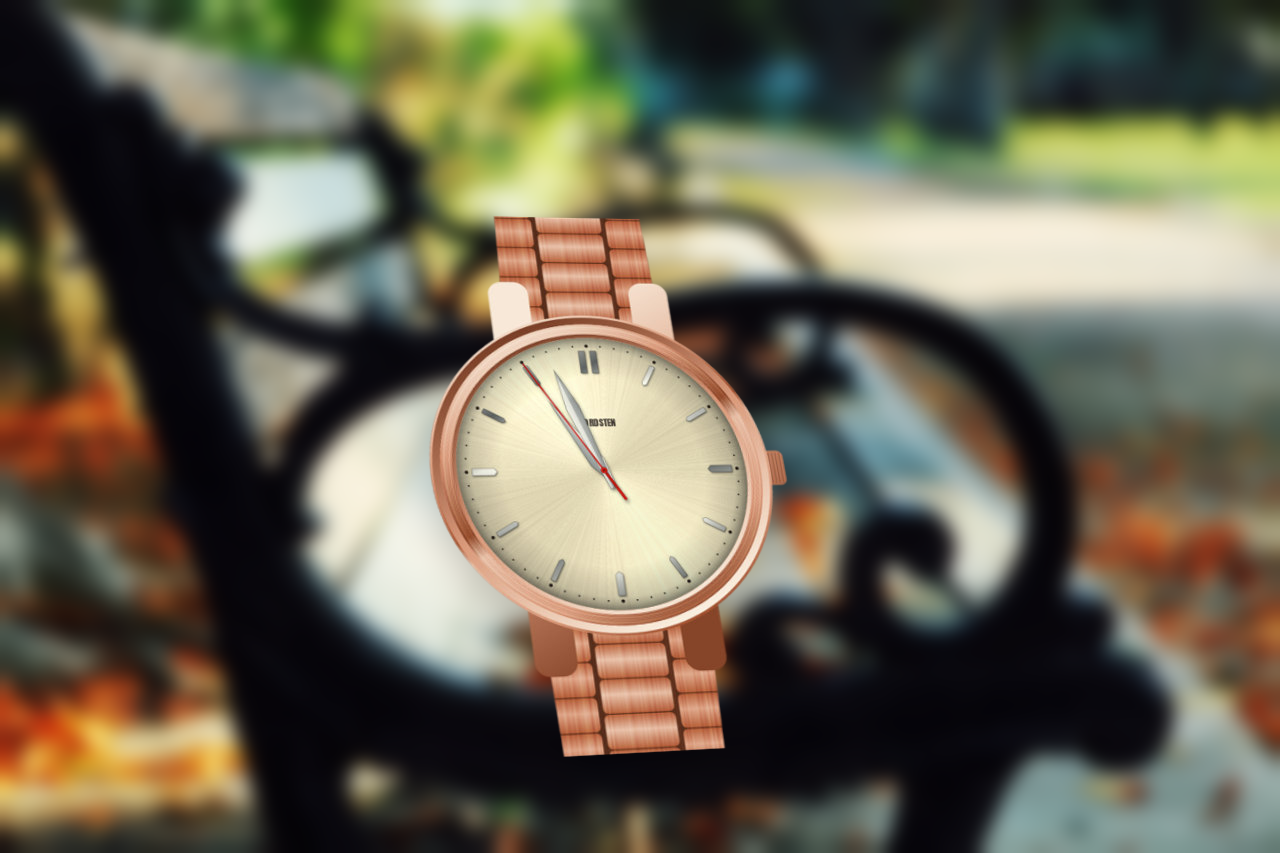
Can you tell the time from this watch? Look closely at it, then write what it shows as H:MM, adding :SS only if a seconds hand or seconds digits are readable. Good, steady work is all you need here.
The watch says 10:56:55
